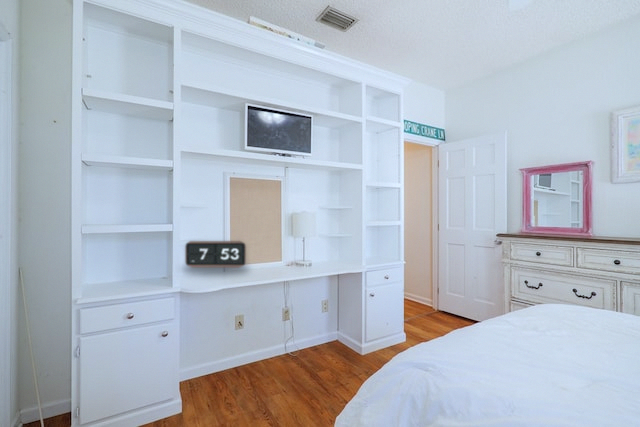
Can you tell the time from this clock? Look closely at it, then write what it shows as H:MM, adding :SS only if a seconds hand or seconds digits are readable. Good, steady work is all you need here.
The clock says 7:53
